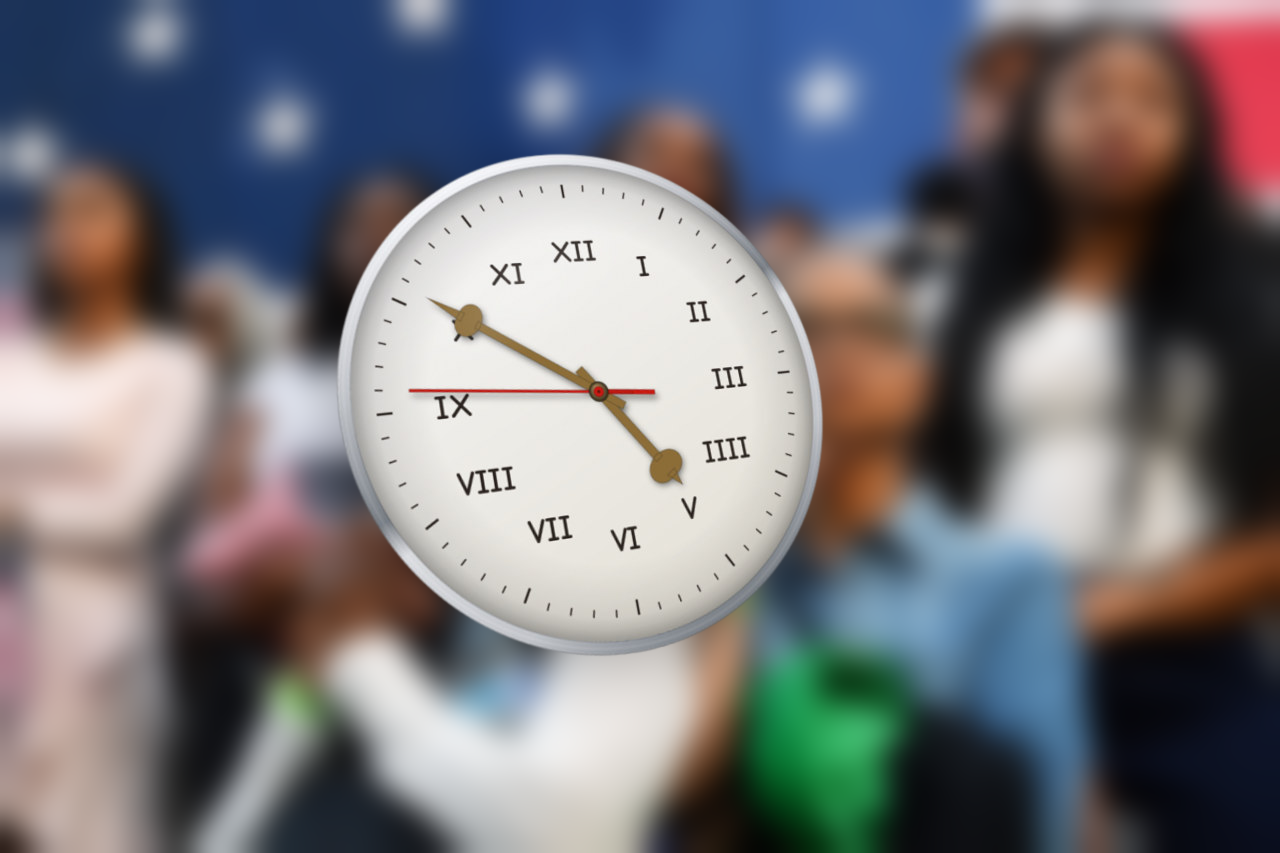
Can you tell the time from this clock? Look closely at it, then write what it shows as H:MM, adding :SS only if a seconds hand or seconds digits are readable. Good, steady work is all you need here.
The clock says 4:50:46
